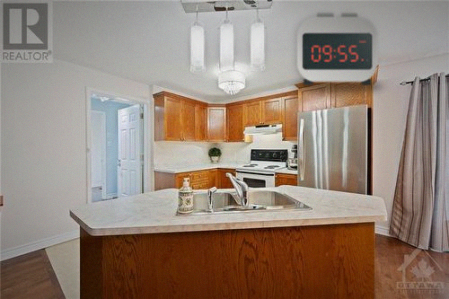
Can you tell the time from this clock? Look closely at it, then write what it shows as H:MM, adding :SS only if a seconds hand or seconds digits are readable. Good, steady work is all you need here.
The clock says 9:55
